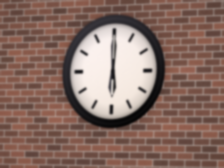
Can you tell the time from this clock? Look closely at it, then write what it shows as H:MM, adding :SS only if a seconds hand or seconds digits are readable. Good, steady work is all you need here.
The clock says 6:00
